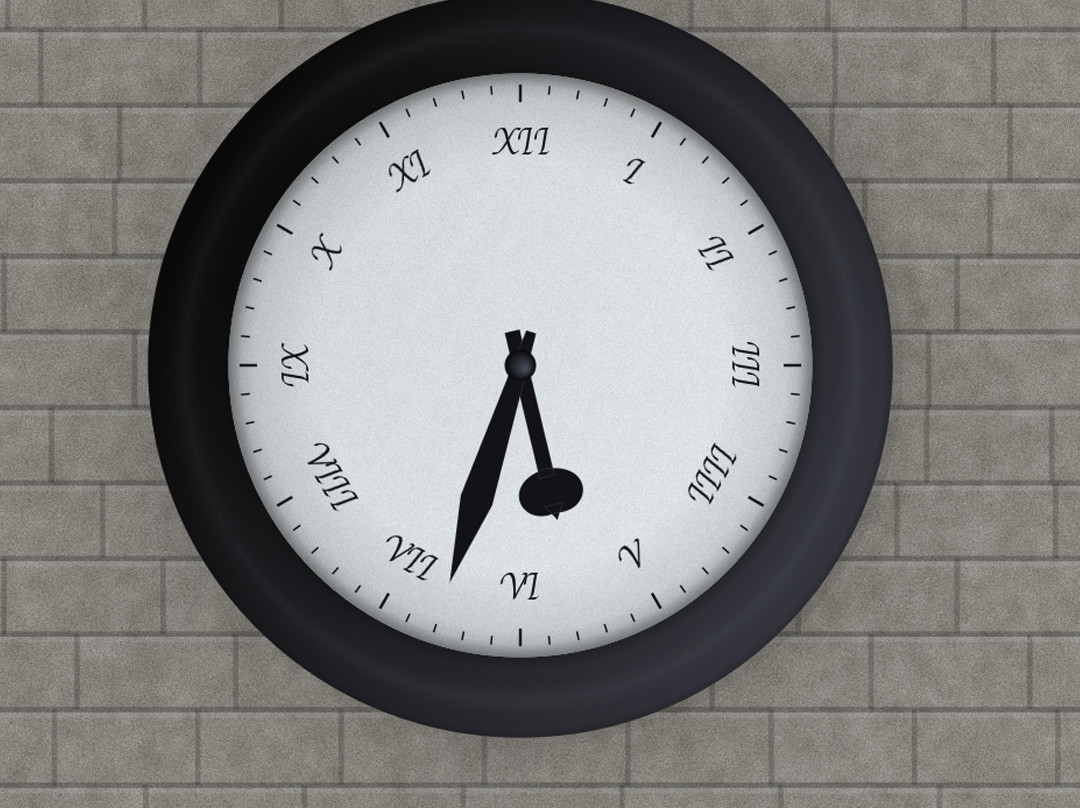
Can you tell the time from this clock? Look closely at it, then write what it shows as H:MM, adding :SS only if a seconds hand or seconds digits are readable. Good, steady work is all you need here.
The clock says 5:33
